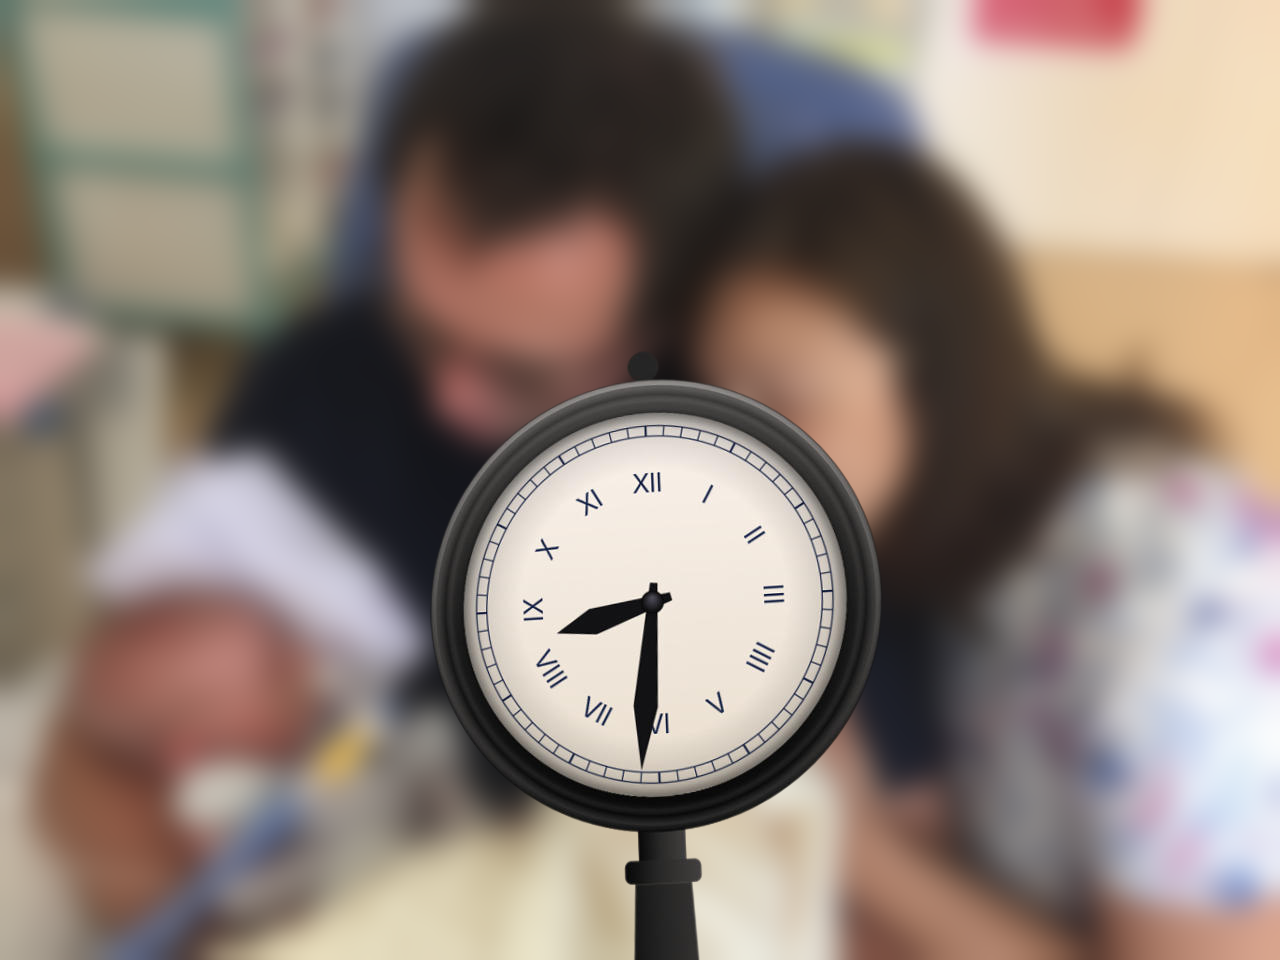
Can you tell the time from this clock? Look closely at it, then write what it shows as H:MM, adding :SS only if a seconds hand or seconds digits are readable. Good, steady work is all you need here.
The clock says 8:31
